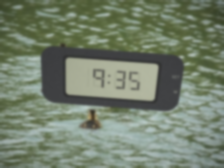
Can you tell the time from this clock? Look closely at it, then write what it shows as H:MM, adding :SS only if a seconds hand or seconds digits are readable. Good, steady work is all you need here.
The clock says 9:35
